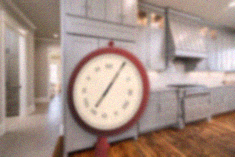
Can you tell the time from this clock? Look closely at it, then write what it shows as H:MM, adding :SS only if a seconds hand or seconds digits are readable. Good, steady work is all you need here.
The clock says 7:05
